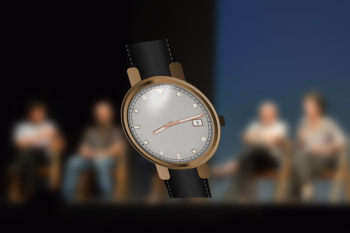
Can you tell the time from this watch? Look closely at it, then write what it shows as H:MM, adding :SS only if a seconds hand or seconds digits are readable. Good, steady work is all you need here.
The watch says 8:13
